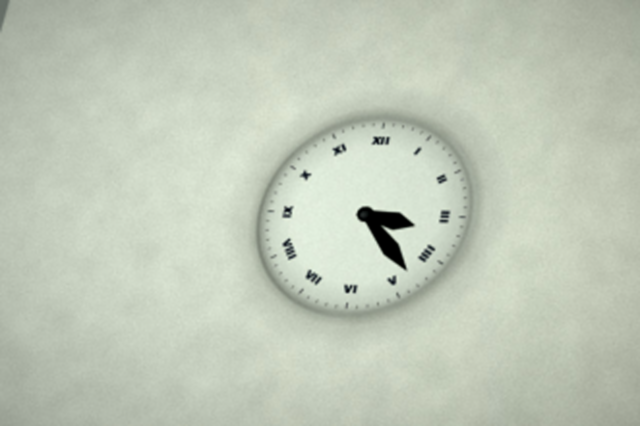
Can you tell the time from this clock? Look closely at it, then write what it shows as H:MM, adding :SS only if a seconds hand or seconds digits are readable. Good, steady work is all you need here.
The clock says 3:23
